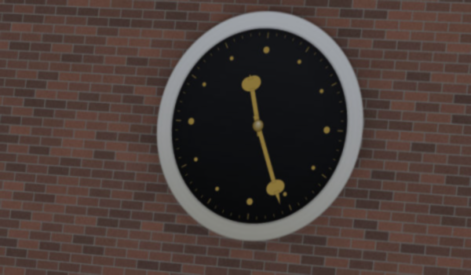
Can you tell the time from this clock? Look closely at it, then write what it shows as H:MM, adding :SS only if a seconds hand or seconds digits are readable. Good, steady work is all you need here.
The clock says 11:26
